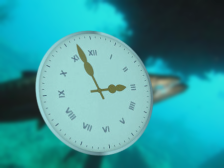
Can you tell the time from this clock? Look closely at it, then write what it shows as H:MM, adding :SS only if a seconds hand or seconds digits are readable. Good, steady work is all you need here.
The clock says 2:57
